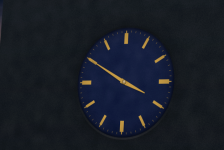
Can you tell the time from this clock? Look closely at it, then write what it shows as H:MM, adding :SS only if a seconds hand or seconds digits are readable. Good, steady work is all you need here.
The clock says 3:50
